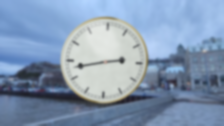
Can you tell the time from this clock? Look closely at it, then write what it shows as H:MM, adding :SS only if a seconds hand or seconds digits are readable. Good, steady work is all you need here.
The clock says 2:43
